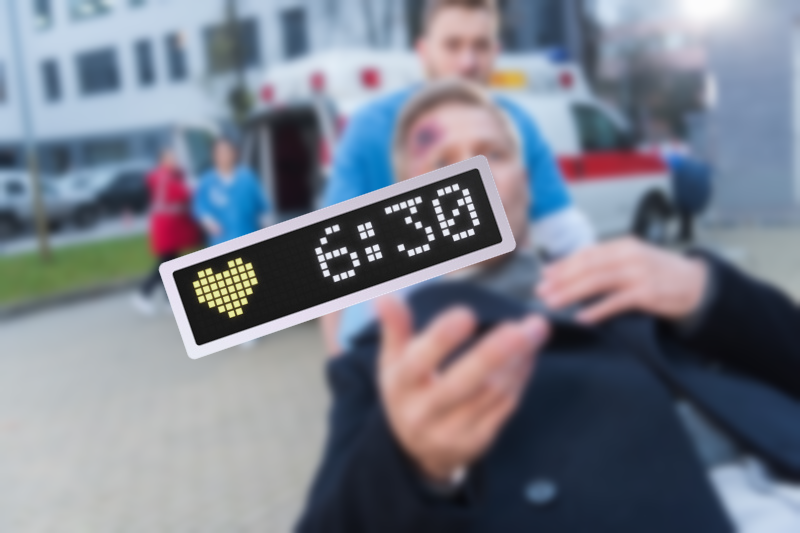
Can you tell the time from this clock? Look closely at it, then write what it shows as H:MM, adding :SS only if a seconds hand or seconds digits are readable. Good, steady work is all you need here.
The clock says 6:30
